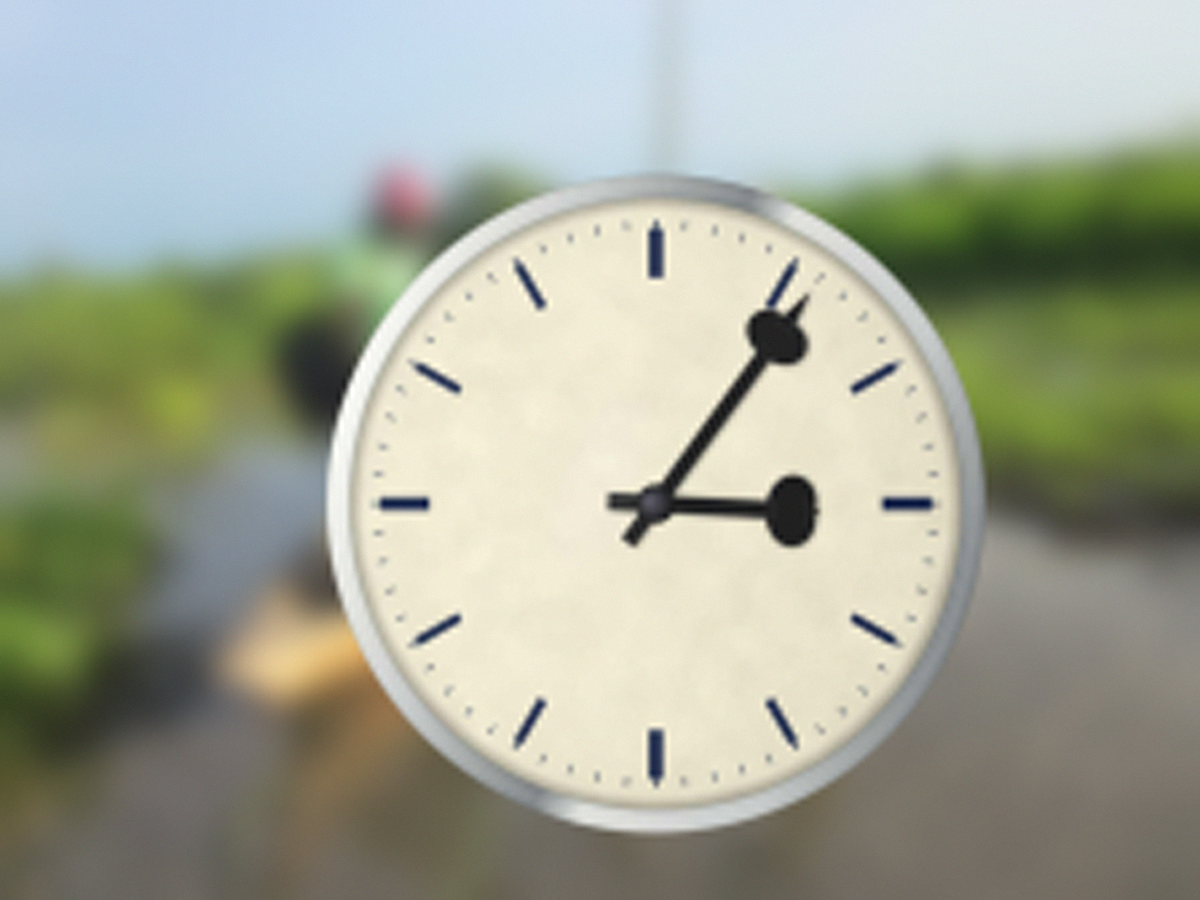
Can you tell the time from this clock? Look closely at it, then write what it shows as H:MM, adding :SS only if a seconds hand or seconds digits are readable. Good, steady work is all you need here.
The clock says 3:06
